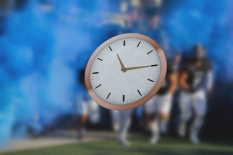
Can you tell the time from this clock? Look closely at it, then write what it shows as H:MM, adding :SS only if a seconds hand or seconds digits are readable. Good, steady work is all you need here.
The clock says 11:15
